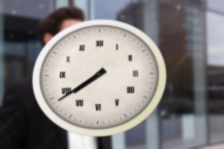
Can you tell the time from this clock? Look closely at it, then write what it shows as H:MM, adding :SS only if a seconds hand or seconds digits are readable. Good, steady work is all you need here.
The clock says 7:39
